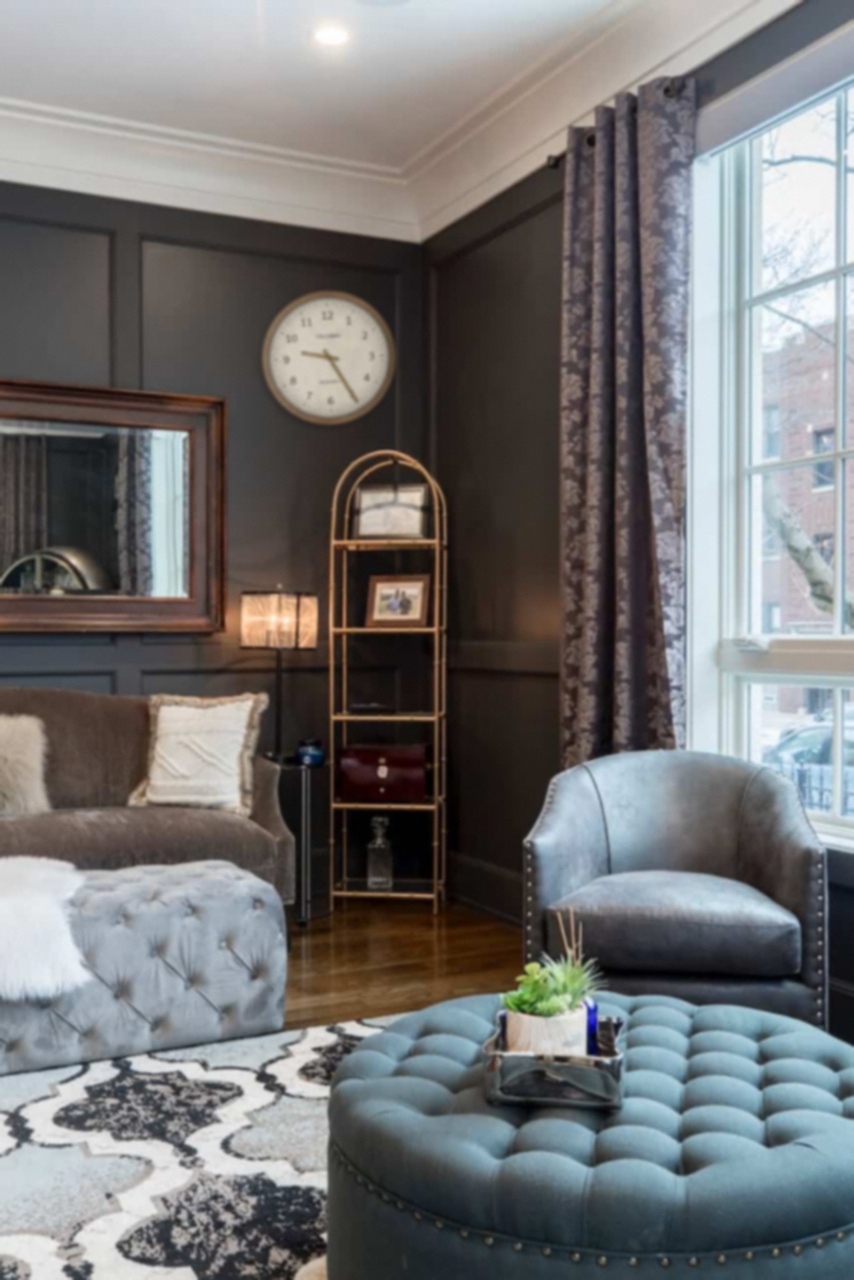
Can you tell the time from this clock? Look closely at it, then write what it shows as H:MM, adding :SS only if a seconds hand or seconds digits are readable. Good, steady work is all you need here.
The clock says 9:25
